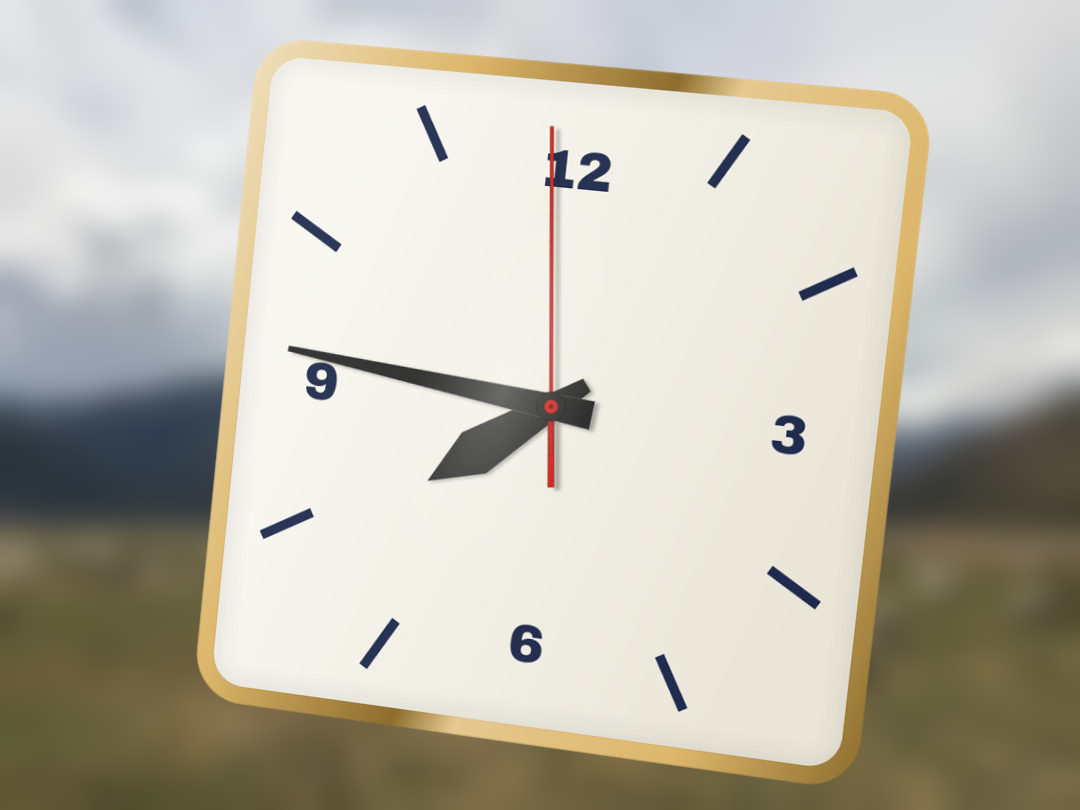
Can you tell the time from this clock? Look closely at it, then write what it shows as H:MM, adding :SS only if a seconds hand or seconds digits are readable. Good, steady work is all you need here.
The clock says 7:45:59
